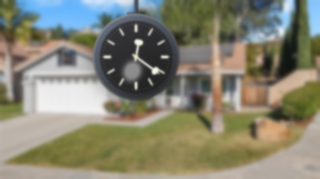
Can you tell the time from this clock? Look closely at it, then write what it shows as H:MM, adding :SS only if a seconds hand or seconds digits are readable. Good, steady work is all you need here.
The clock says 12:21
